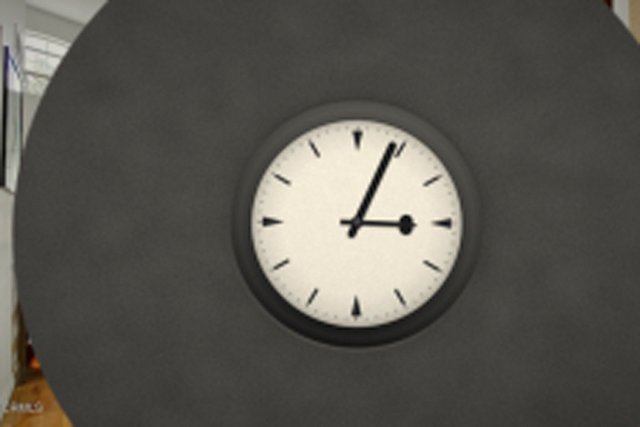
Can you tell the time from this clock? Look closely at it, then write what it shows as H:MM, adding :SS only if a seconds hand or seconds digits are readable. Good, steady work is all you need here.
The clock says 3:04
